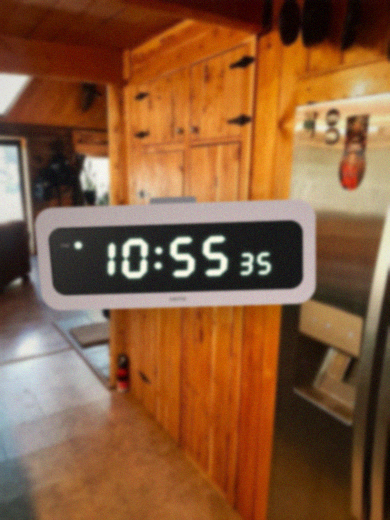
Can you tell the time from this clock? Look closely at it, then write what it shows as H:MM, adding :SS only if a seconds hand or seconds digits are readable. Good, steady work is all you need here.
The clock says 10:55:35
